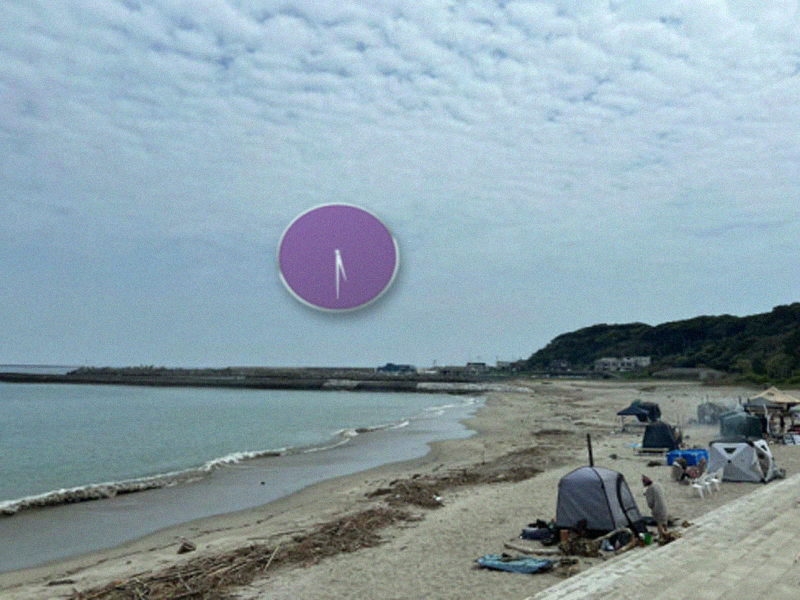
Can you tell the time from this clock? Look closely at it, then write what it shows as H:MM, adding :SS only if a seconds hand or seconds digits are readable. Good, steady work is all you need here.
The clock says 5:30
